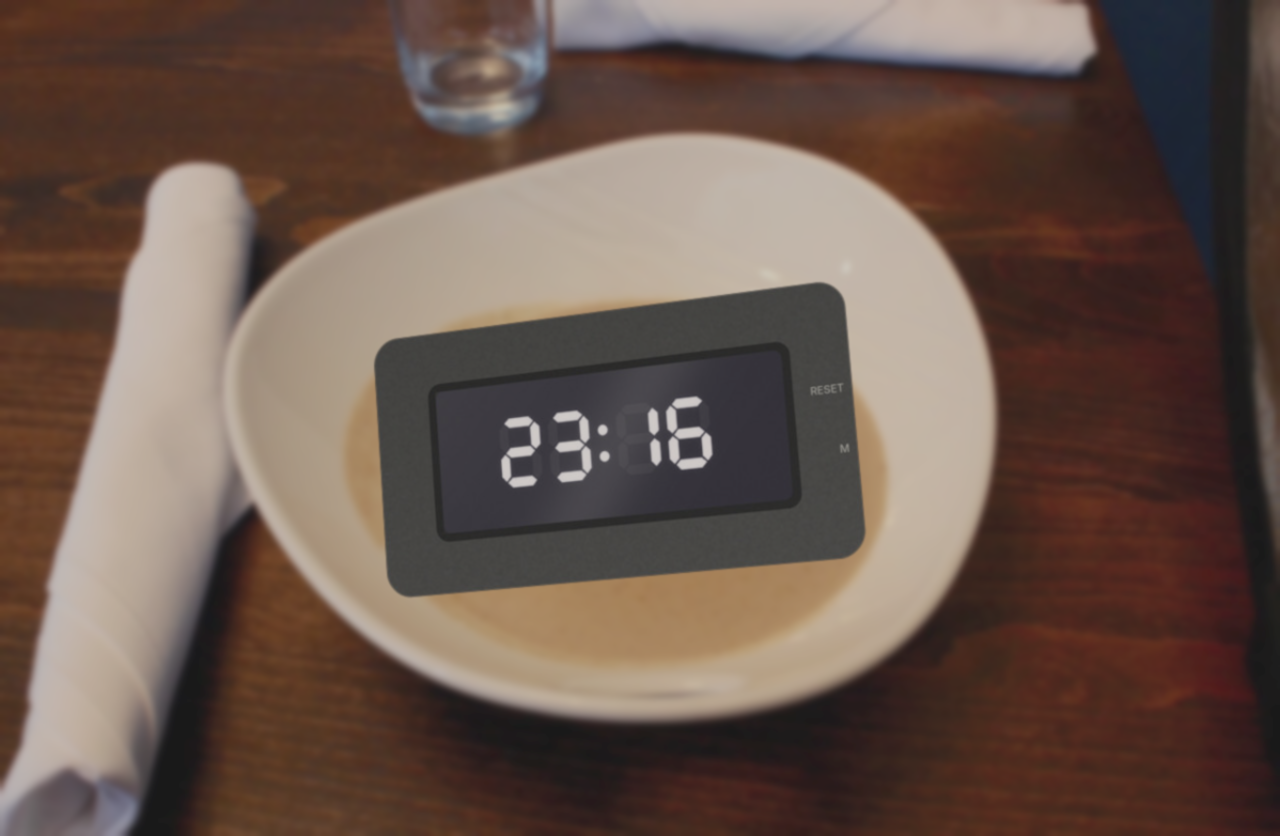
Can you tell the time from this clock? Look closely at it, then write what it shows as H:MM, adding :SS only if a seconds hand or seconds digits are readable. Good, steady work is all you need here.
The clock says 23:16
